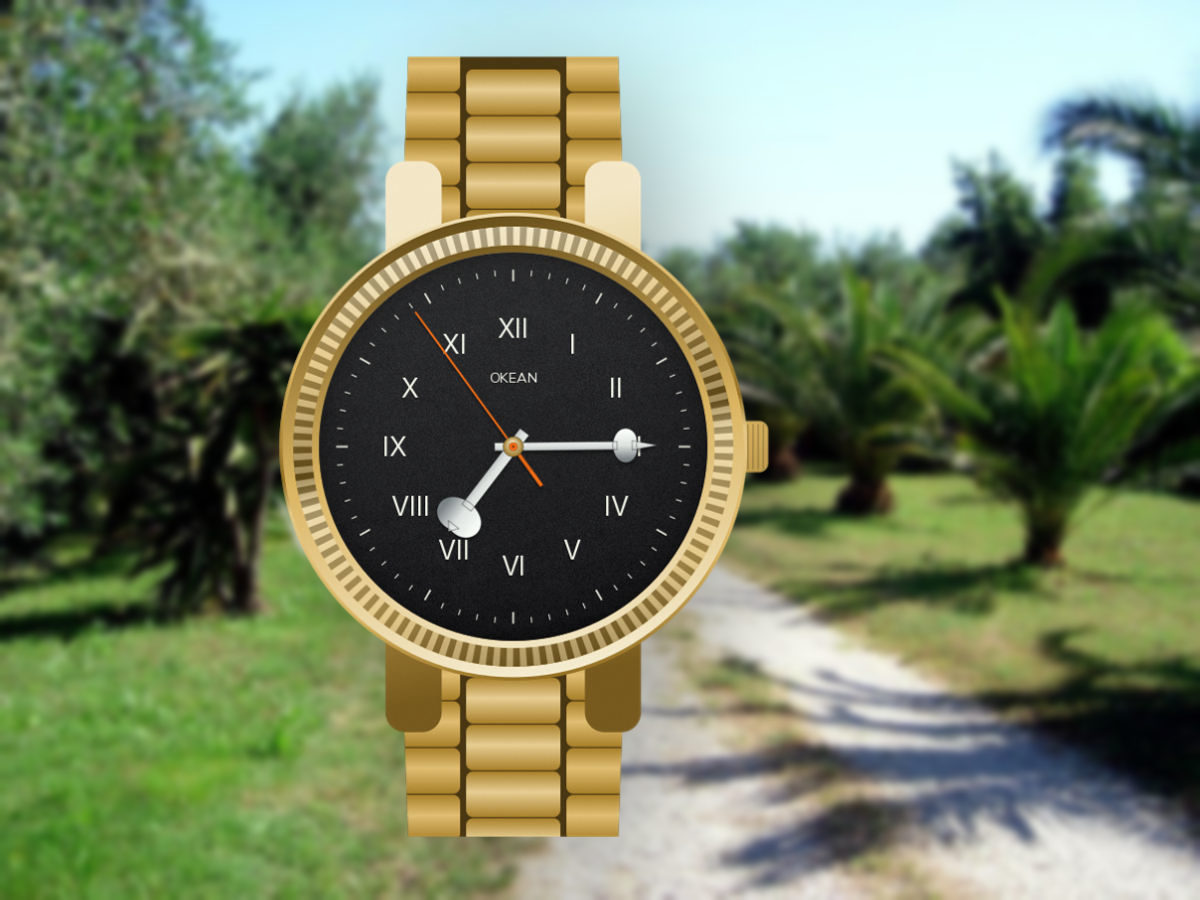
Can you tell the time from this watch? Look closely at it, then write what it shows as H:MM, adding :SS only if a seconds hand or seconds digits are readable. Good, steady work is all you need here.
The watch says 7:14:54
